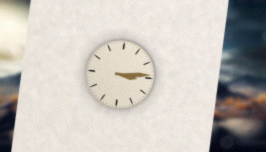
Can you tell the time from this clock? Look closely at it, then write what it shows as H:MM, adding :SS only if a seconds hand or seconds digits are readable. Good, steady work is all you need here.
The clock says 3:14
